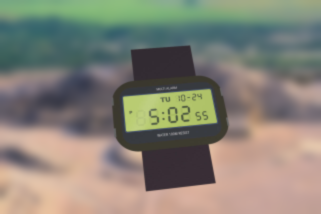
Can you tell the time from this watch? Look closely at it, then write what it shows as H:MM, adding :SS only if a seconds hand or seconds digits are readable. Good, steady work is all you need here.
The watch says 5:02
